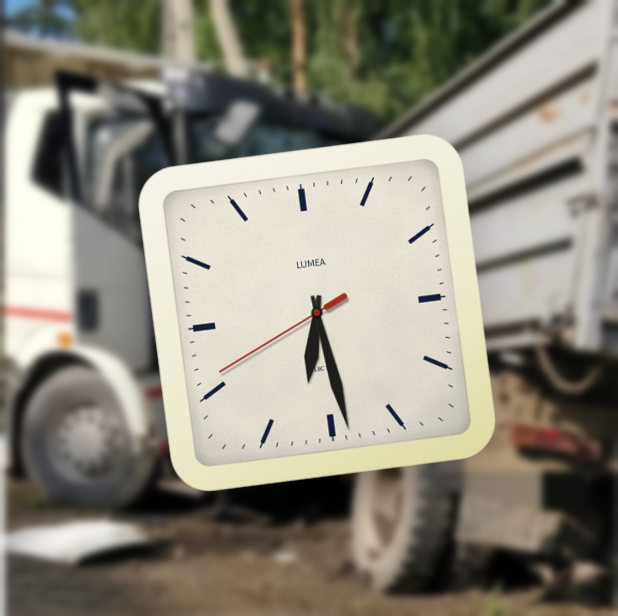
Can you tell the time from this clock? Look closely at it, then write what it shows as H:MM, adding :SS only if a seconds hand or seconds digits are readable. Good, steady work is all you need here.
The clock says 6:28:41
